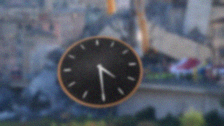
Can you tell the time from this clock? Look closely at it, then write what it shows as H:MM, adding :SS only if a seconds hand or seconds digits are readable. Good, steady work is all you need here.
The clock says 4:30
